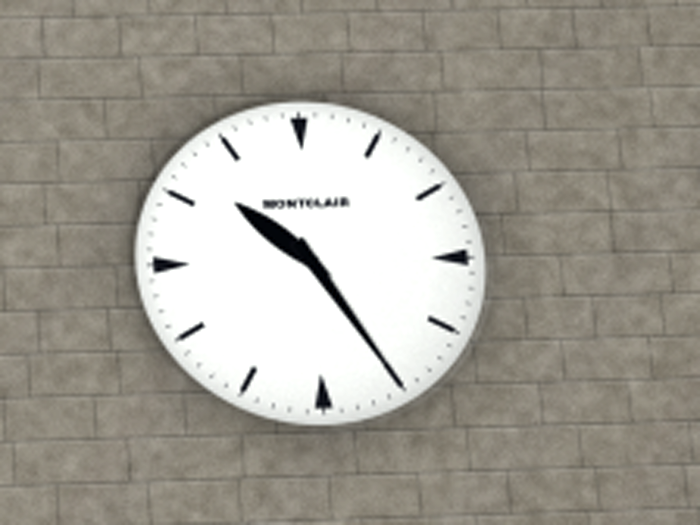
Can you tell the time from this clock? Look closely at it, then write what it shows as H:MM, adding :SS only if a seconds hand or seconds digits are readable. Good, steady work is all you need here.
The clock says 10:25
